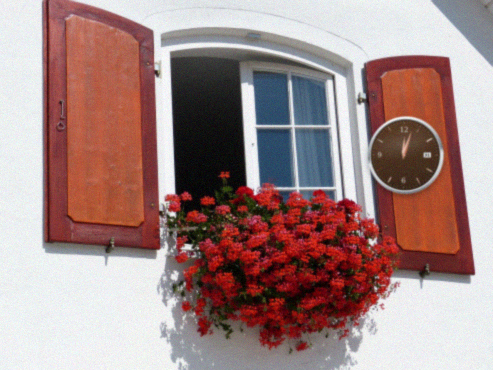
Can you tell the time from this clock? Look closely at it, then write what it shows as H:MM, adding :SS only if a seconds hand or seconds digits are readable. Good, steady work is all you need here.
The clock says 12:03
